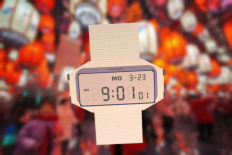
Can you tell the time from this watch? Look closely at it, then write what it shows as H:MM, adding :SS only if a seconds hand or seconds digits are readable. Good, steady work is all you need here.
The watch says 9:01:01
